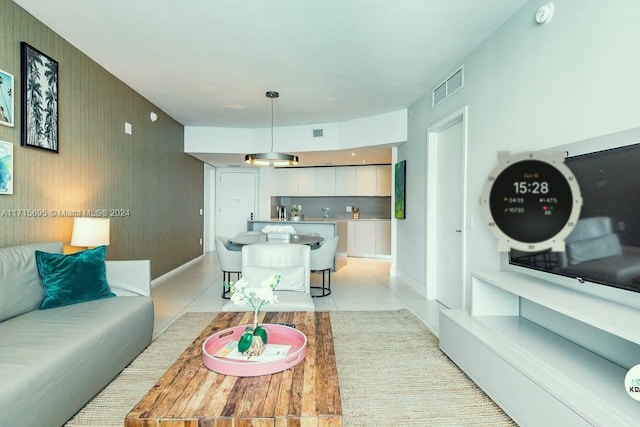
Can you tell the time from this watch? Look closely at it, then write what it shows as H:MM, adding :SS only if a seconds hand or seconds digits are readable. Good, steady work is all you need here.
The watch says 15:28
